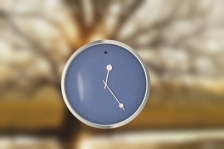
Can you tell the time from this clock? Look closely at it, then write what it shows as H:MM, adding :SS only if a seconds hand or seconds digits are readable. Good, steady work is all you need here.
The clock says 12:24
